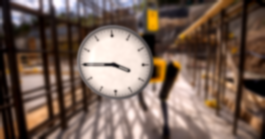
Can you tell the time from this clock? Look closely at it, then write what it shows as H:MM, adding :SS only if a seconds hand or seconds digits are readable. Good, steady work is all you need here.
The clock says 3:45
